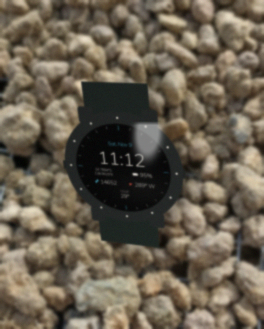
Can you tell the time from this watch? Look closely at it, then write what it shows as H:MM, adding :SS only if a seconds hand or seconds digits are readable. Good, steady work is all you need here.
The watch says 11:12
